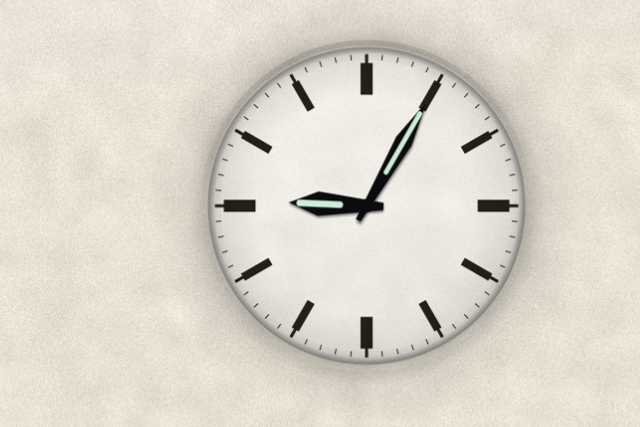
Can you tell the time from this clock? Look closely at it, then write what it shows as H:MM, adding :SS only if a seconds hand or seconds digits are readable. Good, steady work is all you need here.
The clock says 9:05
